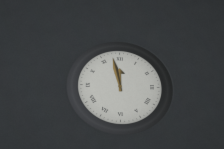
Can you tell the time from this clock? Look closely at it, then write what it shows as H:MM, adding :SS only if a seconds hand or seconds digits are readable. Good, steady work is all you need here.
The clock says 11:58
